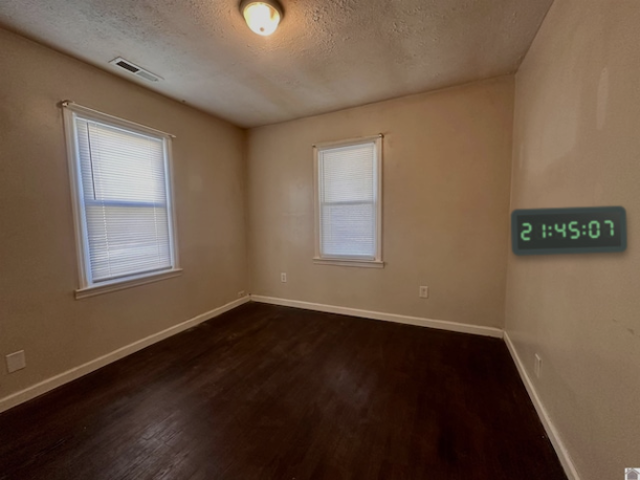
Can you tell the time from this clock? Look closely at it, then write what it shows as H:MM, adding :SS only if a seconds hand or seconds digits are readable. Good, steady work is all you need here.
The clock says 21:45:07
